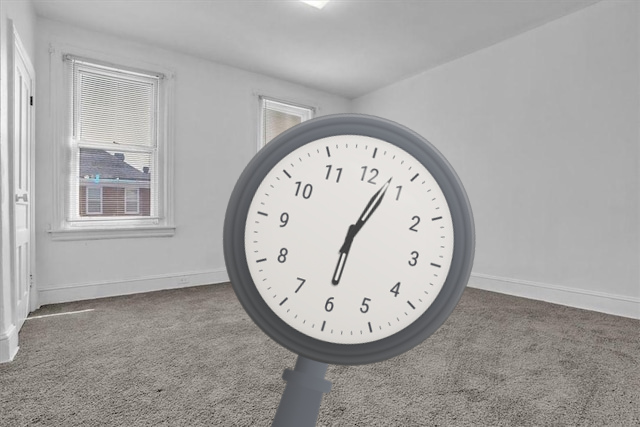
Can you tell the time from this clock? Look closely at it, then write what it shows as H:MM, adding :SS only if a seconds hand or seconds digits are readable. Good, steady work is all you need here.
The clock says 6:03
